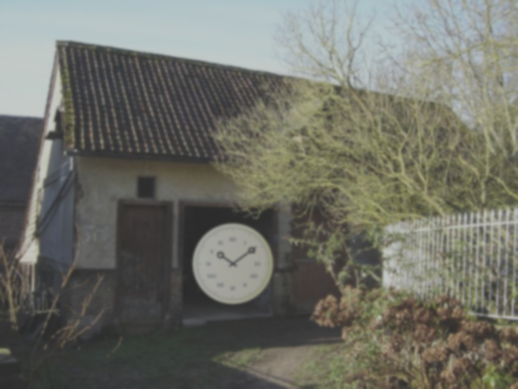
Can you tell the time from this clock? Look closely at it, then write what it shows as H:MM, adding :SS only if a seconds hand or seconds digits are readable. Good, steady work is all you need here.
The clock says 10:09
